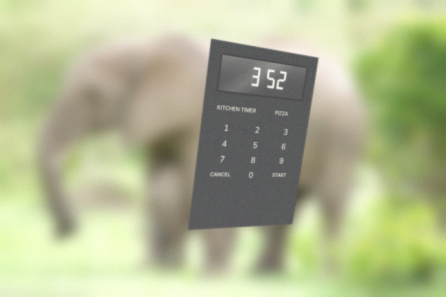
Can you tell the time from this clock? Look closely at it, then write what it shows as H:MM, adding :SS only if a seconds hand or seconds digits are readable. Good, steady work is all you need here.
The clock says 3:52
